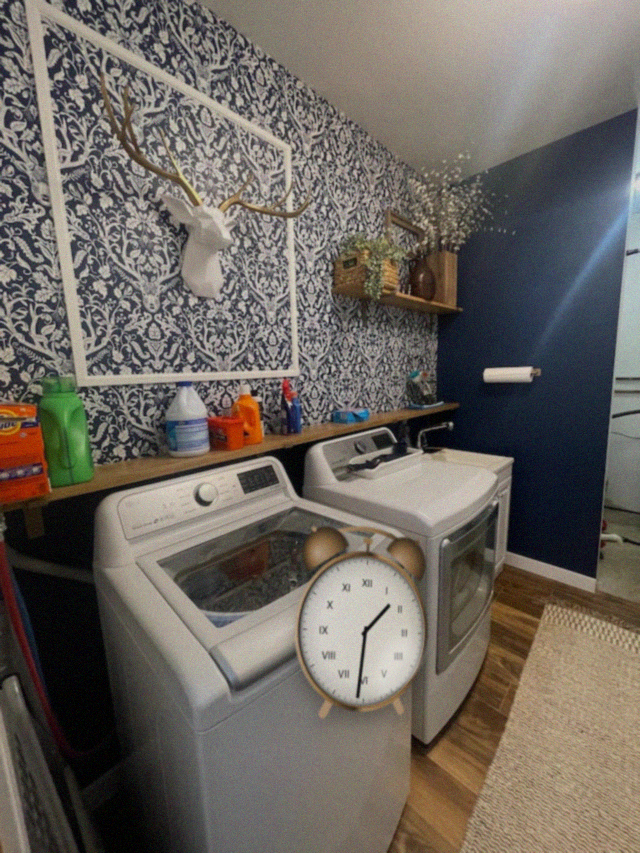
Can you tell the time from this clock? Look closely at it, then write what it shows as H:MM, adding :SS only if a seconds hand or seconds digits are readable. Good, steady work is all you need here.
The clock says 1:31
